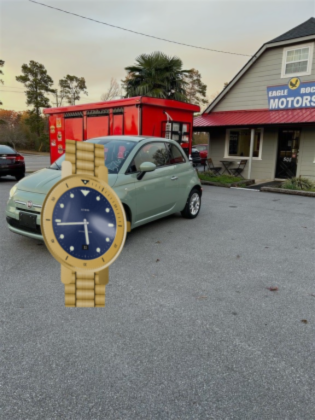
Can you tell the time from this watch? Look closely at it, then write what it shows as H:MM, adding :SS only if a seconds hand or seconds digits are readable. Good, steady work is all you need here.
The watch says 5:44
